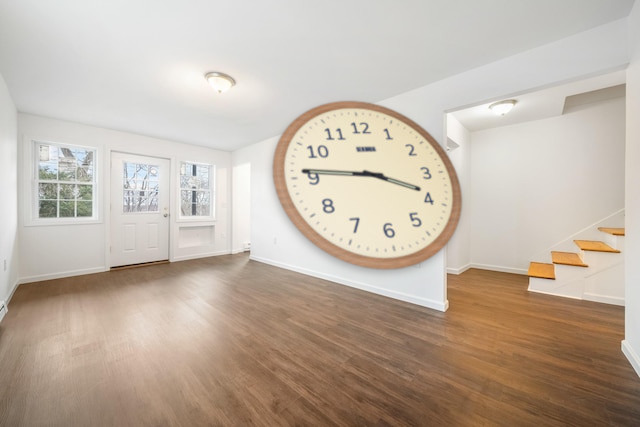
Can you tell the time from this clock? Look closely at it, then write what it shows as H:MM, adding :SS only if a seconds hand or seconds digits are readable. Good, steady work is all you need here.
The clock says 3:46
